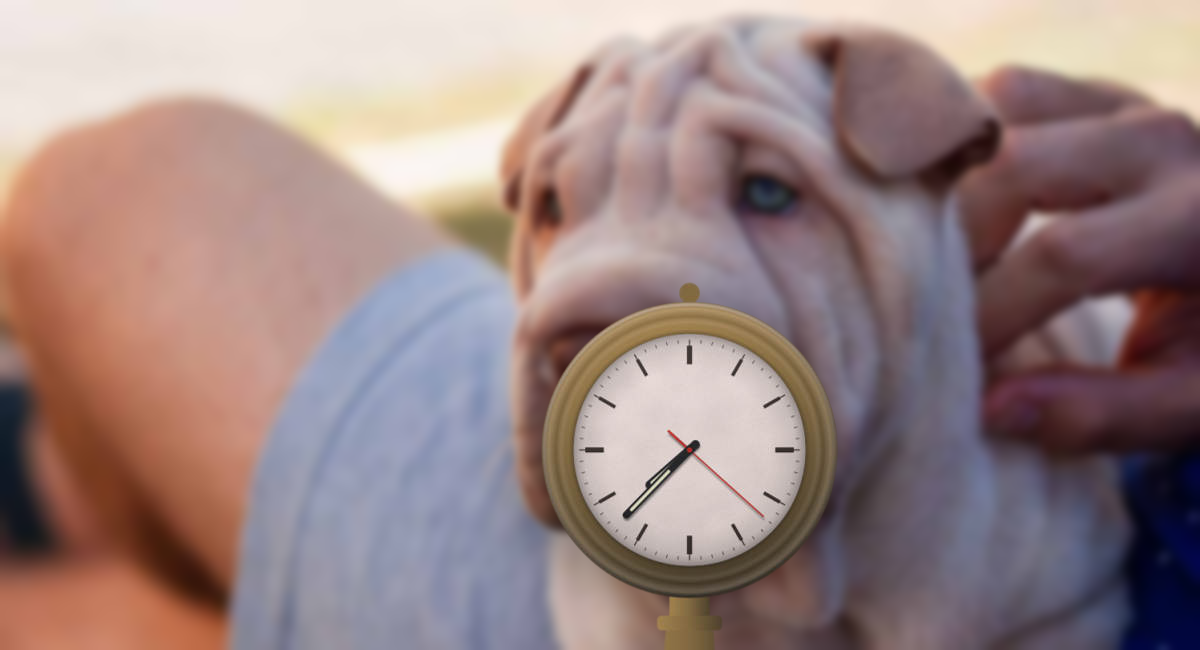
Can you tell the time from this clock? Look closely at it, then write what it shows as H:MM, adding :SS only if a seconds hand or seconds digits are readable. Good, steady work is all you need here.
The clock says 7:37:22
